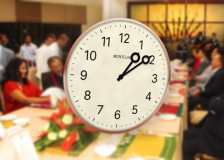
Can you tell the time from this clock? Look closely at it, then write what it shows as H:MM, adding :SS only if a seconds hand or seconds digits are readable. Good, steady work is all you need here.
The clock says 1:09
